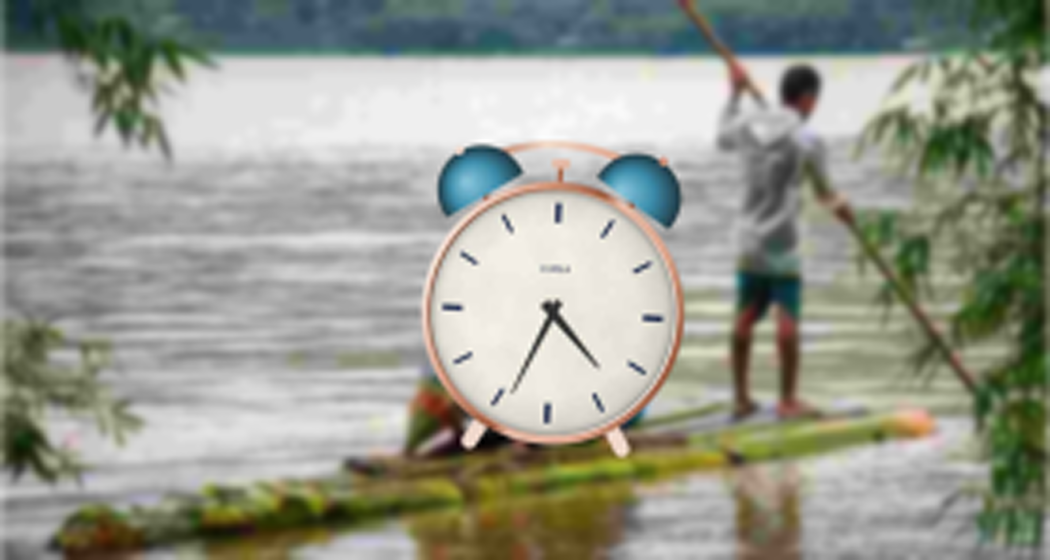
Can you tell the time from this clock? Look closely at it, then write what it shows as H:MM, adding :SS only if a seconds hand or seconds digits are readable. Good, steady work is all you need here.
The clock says 4:34
